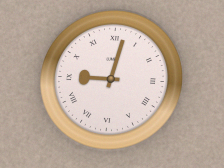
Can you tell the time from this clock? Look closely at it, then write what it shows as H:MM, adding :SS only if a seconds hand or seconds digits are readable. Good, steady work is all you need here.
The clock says 9:02
